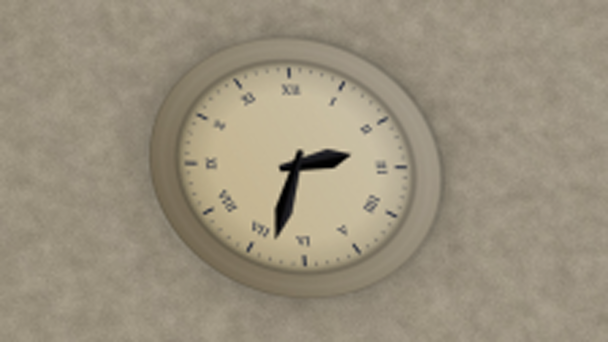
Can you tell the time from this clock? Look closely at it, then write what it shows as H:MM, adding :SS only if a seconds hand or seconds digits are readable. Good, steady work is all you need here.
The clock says 2:33
